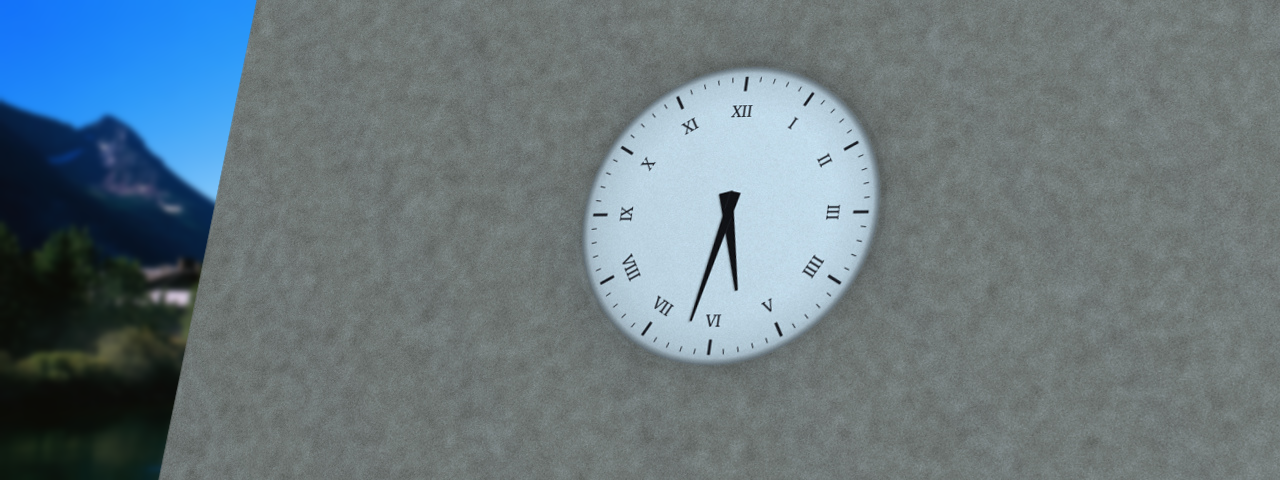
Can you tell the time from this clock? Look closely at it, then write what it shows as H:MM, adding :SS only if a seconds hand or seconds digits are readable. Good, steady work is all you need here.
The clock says 5:32
